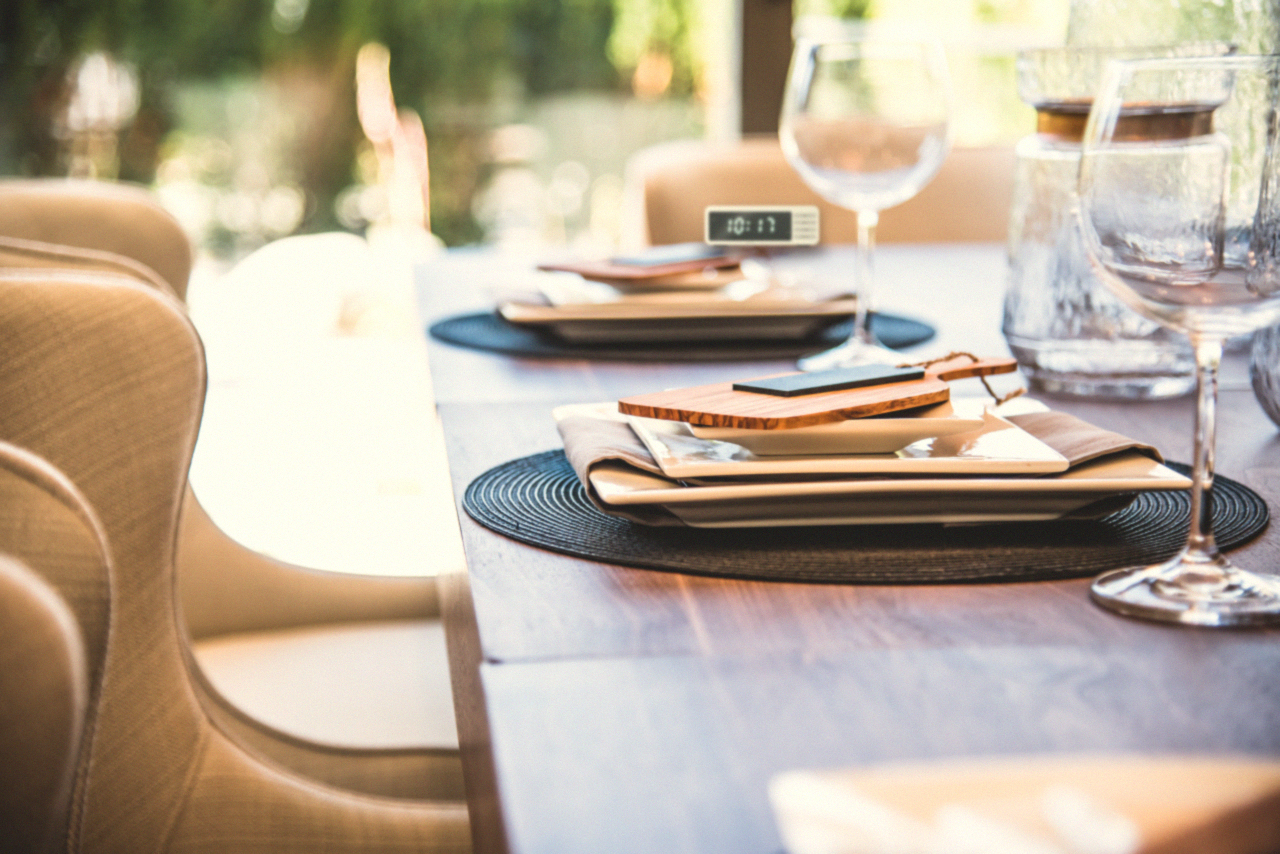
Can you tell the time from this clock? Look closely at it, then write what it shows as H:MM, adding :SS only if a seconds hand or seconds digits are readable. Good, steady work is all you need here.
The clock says 10:17
